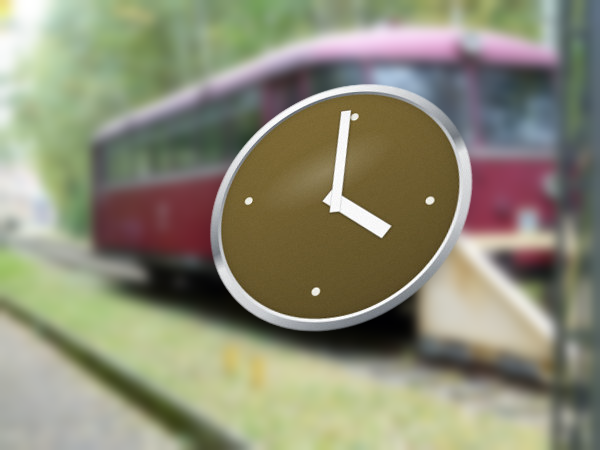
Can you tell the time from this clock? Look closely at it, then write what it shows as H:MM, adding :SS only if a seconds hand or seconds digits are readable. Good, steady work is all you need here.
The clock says 3:59
